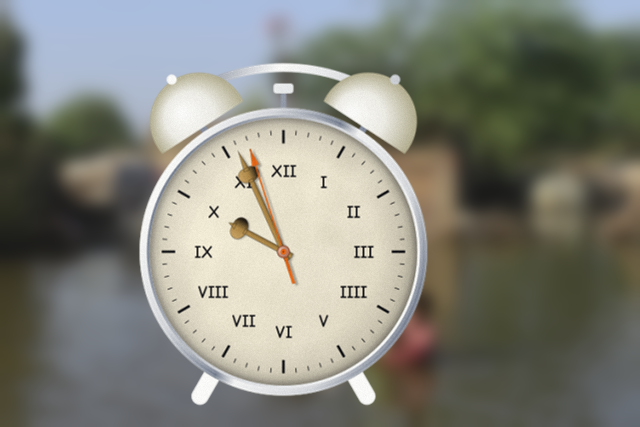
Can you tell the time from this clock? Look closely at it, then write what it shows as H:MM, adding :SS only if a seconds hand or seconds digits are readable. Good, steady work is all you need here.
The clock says 9:55:57
